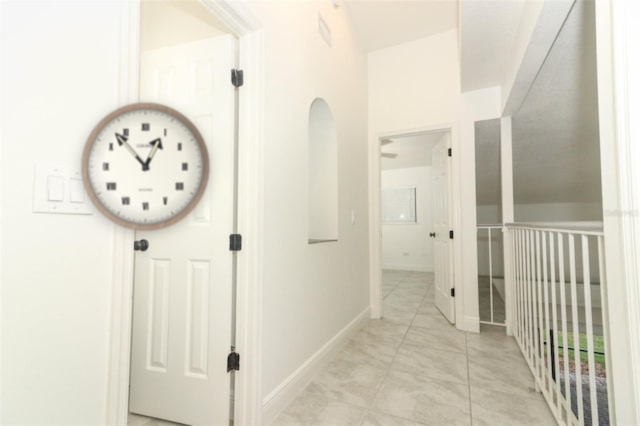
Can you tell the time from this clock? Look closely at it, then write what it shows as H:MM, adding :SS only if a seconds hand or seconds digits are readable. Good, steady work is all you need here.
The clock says 12:53
